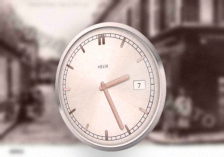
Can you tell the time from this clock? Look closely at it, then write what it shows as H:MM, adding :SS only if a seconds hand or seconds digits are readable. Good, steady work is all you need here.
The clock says 2:26
